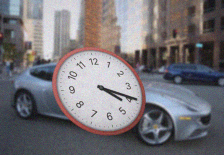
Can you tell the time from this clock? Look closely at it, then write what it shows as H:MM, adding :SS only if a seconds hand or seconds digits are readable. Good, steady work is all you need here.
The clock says 4:19
